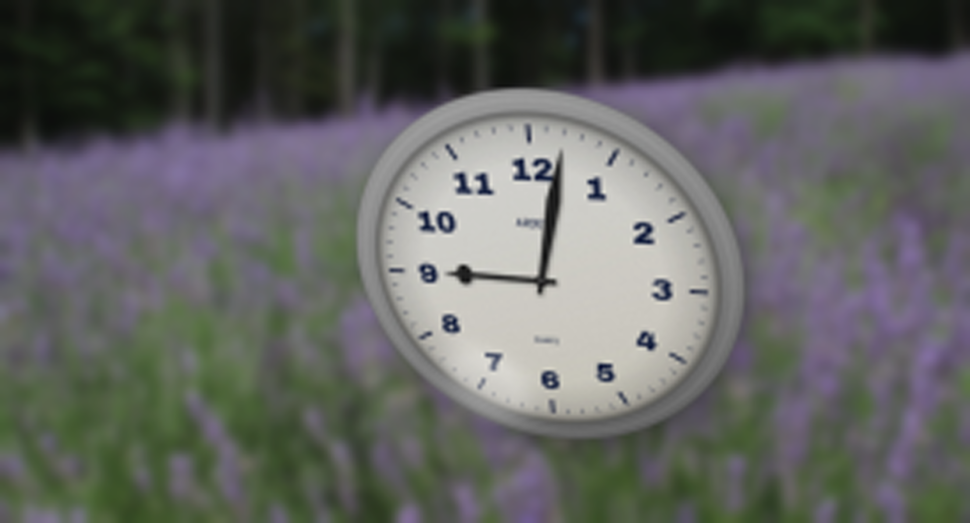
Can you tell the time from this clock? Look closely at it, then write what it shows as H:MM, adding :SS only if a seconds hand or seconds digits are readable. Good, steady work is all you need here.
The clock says 9:02
